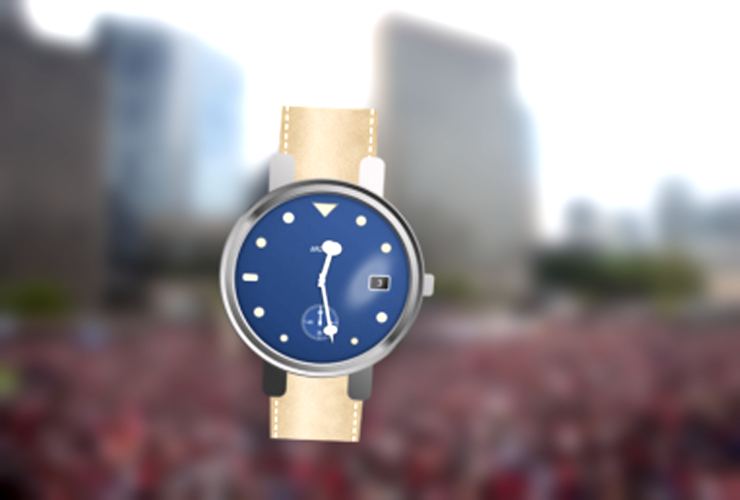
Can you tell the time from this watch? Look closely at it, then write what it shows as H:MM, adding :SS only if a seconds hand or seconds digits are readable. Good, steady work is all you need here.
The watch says 12:28
